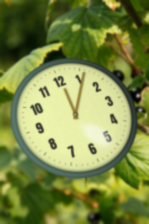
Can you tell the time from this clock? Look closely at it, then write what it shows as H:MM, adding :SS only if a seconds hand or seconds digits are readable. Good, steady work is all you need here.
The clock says 12:06
